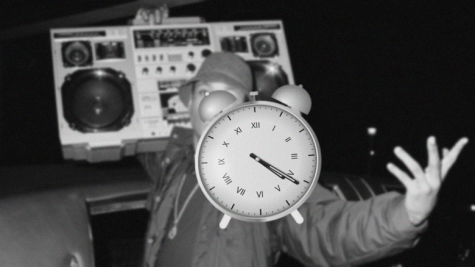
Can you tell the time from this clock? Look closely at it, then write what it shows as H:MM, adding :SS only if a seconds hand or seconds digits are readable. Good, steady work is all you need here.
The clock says 4:21
